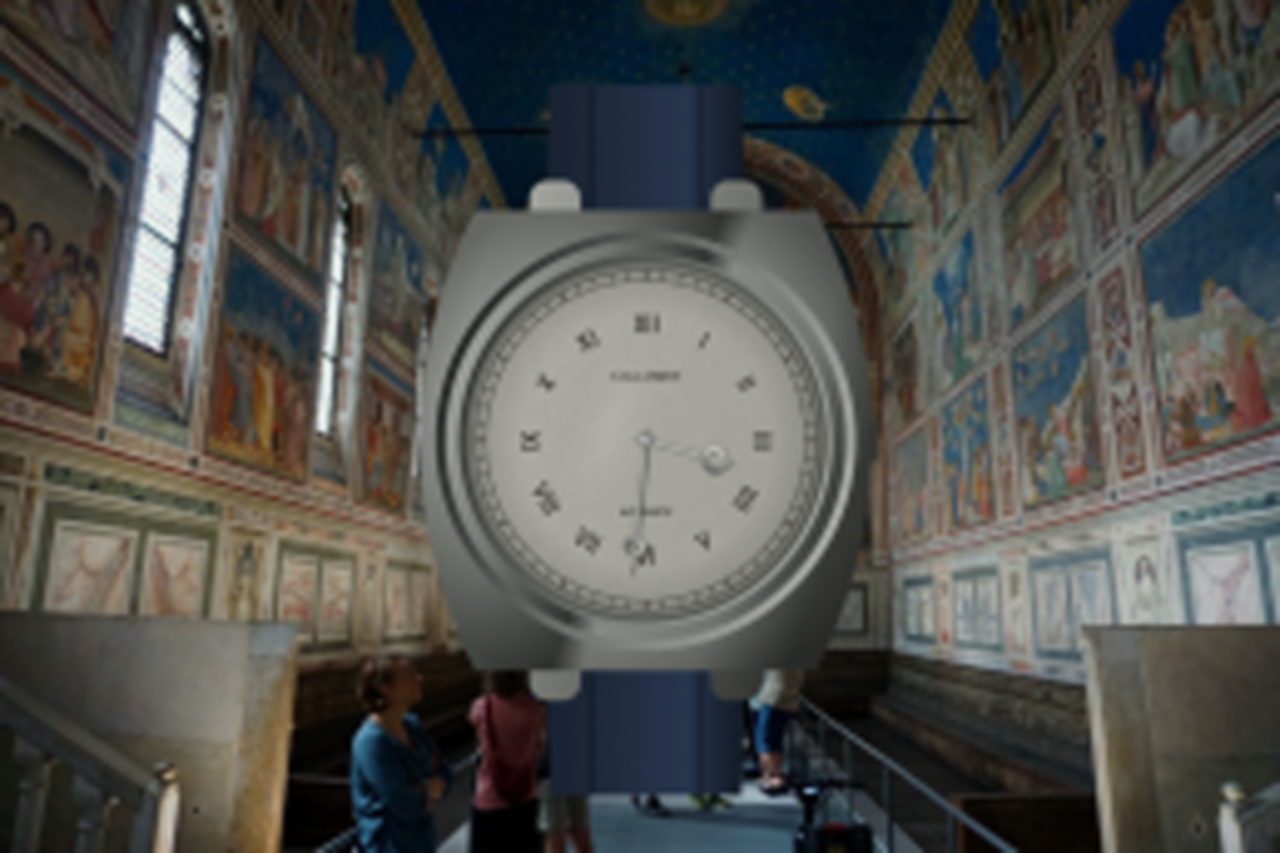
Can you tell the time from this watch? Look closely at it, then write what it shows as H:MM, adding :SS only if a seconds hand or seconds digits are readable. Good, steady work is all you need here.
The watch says 3:31
